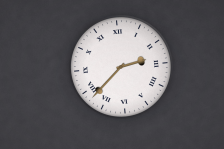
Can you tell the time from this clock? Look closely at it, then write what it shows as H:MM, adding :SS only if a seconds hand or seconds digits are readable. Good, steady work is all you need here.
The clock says 2:38
